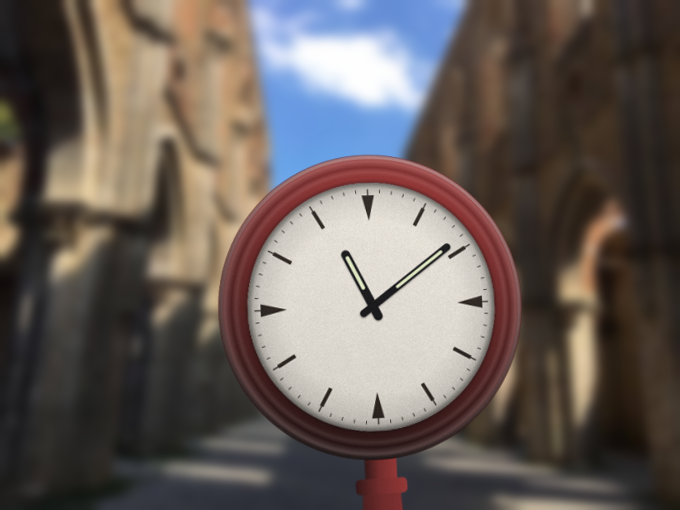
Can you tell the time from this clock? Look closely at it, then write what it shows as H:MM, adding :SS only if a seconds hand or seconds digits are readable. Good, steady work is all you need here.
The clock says 11:09
